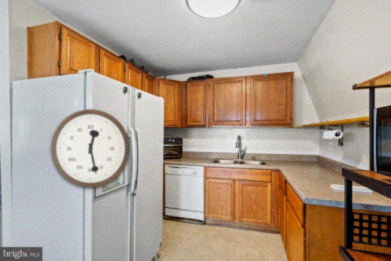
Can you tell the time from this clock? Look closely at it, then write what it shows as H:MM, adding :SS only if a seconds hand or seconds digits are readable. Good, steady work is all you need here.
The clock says 12:28
